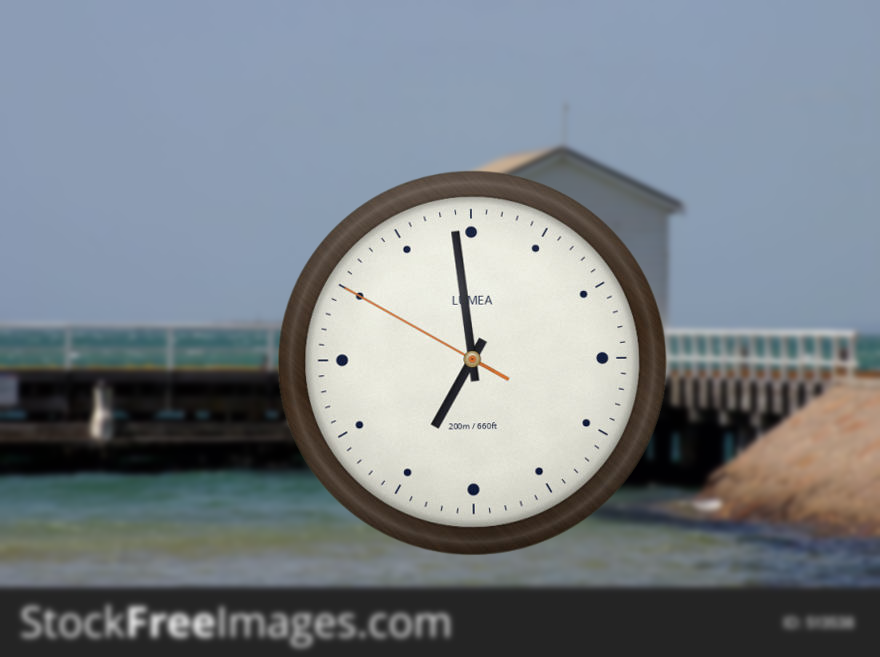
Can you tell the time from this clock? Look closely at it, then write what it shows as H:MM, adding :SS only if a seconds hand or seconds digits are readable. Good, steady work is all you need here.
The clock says 6:58:50
